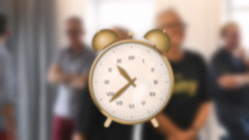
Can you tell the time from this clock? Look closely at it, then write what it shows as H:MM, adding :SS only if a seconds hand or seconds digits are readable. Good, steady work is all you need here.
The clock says 10:38
